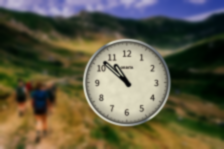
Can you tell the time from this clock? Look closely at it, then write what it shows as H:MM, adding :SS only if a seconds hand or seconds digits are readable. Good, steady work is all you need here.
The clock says 10:52
